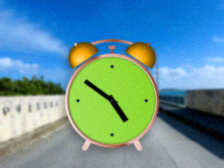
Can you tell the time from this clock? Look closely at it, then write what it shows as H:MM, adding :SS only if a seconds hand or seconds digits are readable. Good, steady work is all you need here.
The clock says 4:51
